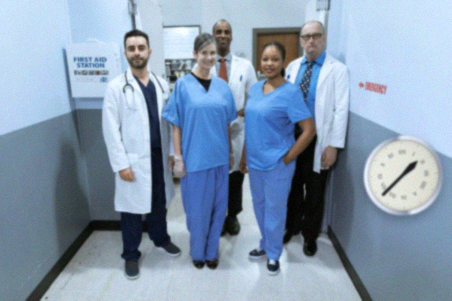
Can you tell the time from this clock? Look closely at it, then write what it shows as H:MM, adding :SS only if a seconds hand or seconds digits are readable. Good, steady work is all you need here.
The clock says 1:38
